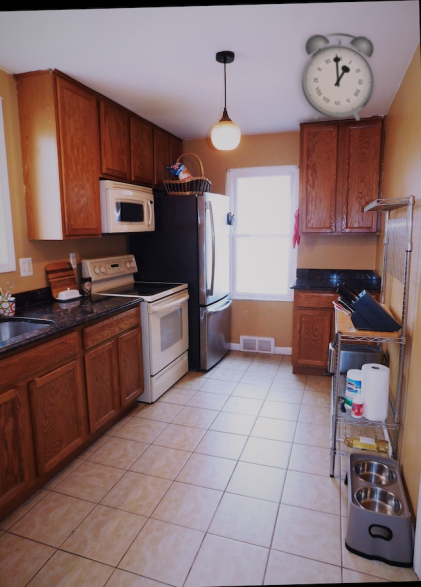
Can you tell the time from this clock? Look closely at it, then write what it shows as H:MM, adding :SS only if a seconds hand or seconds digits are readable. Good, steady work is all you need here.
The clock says 12:59
